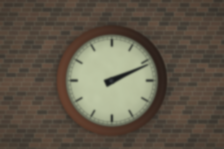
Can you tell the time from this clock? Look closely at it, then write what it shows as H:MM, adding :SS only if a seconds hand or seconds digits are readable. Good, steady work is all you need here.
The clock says 2:11
